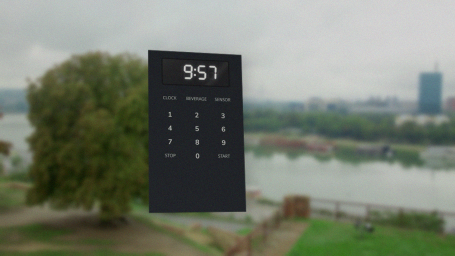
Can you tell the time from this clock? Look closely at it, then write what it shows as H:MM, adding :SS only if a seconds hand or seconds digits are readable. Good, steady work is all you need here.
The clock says 9:57
